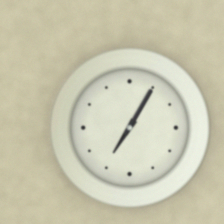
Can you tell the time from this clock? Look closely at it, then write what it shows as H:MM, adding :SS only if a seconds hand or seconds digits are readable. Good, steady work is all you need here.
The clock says 7:05
